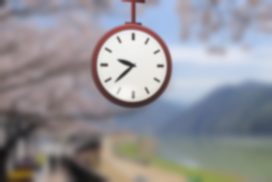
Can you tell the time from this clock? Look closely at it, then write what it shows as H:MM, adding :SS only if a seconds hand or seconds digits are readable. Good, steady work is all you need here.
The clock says 9:38
